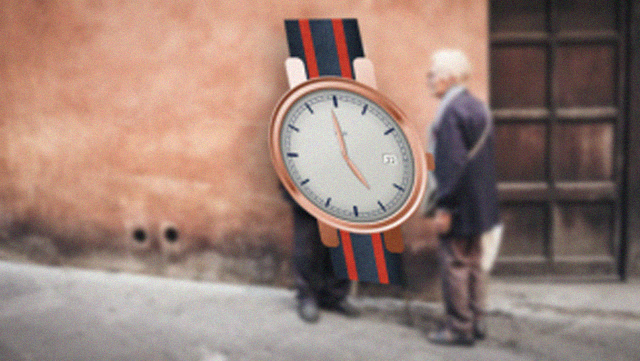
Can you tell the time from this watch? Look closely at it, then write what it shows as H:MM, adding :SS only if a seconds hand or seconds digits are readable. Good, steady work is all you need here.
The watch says 4:59
